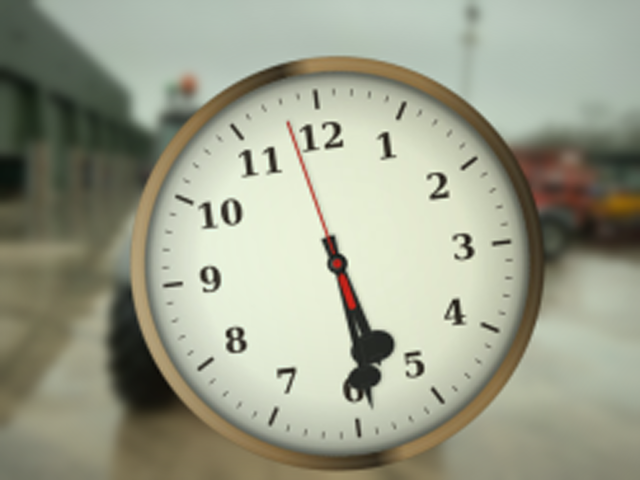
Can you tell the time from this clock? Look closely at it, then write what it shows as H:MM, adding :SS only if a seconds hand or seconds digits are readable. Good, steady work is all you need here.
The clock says 5:28:58
